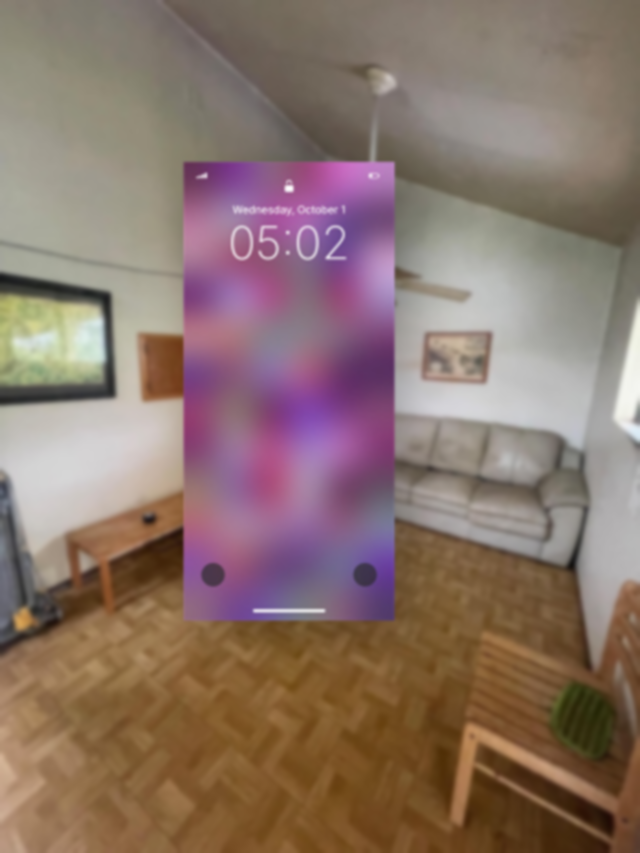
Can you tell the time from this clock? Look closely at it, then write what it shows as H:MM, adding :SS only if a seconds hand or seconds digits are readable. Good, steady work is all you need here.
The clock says 5:02
